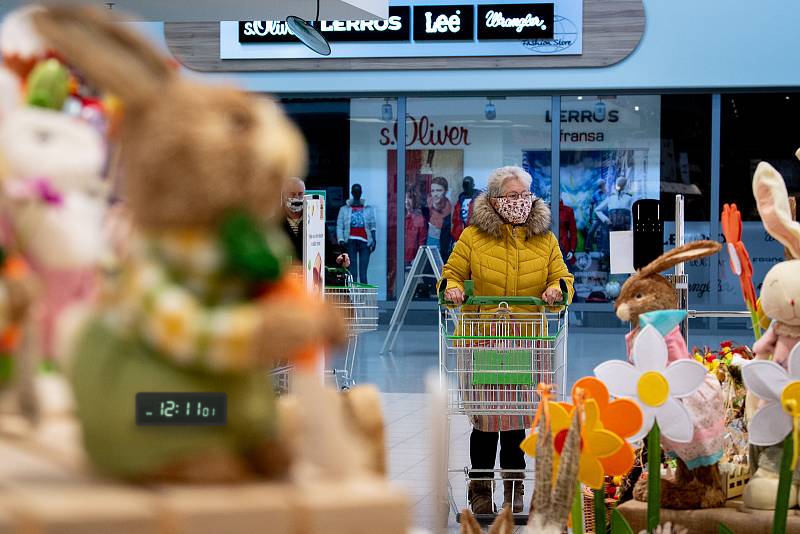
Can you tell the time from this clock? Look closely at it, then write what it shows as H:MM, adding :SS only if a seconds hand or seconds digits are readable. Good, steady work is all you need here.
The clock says 12:11
